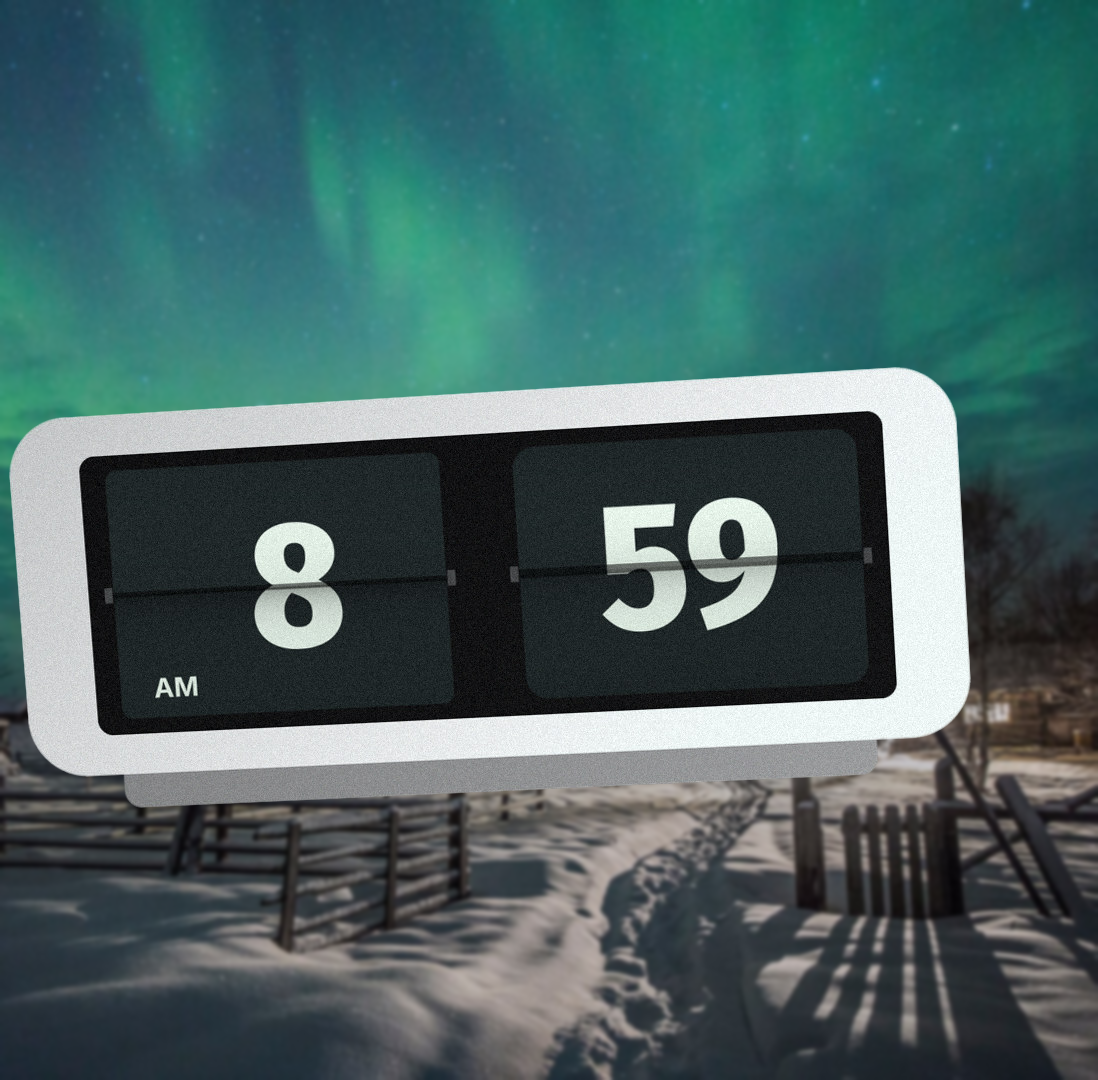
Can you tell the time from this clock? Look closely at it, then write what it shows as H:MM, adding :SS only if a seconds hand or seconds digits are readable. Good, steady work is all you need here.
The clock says 8:59
